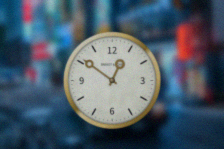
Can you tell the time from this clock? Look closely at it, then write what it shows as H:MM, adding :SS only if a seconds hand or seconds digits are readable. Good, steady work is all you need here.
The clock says 12:51
